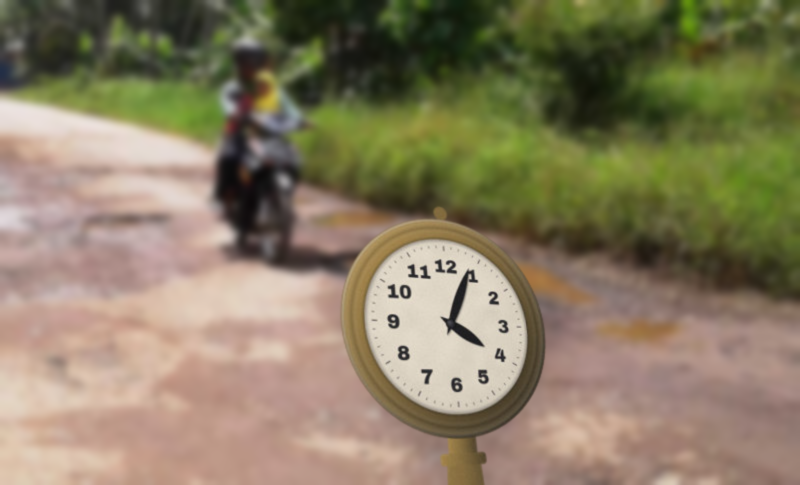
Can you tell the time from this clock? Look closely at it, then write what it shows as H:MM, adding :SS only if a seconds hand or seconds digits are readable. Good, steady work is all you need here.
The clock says 4:04
